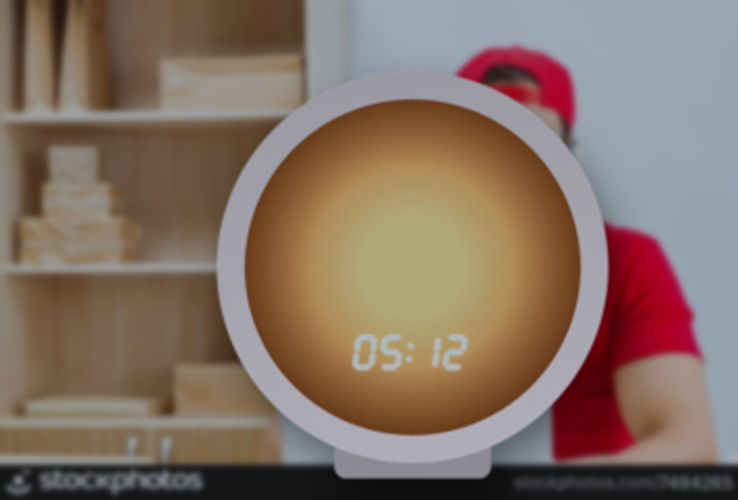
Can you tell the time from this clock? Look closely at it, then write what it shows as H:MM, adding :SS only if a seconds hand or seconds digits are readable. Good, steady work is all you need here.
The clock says 5:12
